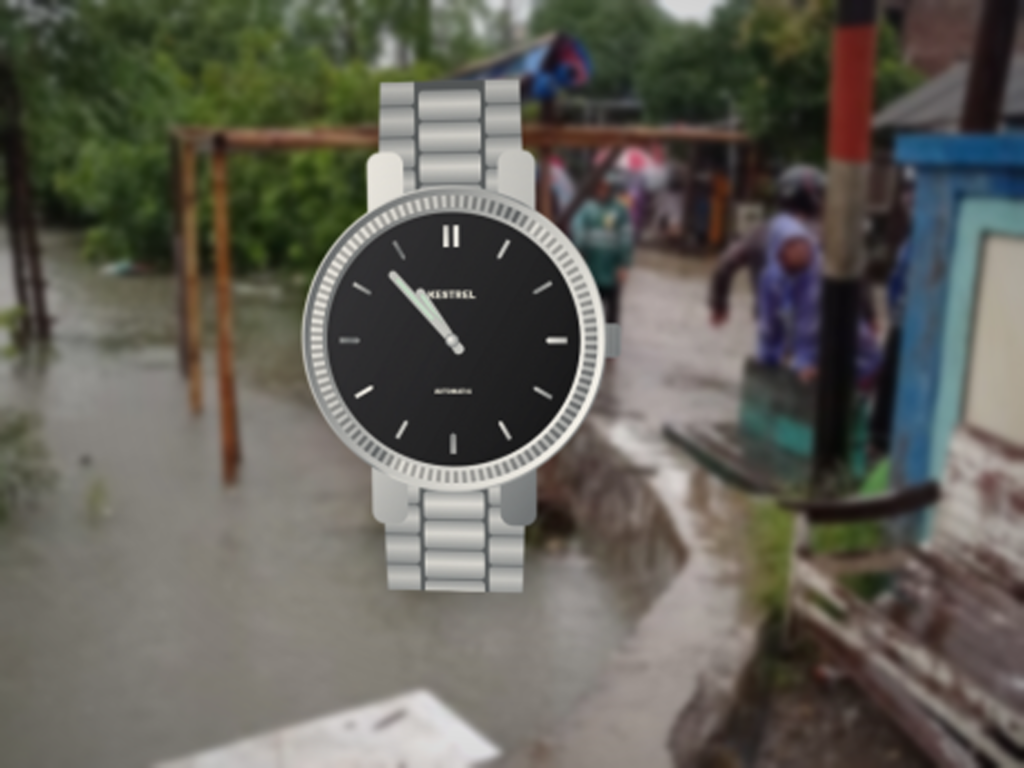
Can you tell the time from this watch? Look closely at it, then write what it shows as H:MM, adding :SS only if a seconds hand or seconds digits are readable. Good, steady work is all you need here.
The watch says 10:53
